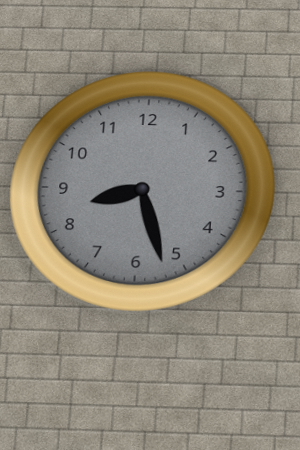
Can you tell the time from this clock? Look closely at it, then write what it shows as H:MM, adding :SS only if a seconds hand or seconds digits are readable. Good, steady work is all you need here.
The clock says 8:27
